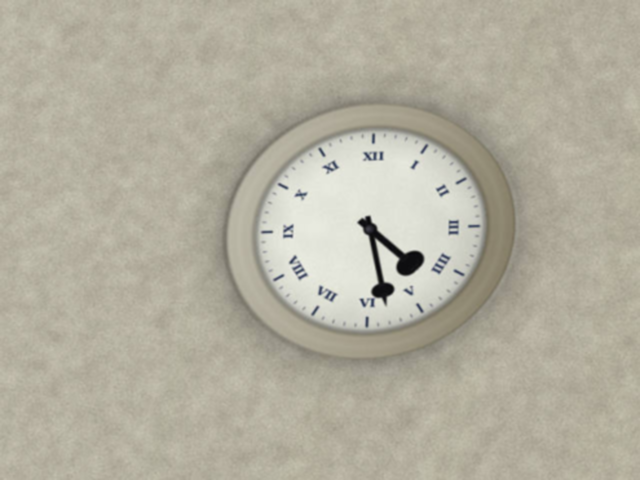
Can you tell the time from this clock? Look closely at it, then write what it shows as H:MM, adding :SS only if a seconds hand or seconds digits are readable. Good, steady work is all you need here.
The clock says 4:28
